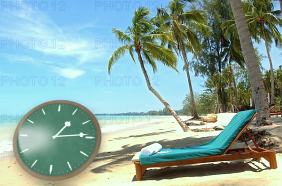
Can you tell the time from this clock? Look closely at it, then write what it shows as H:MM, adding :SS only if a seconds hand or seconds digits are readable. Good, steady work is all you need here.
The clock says 1:14
